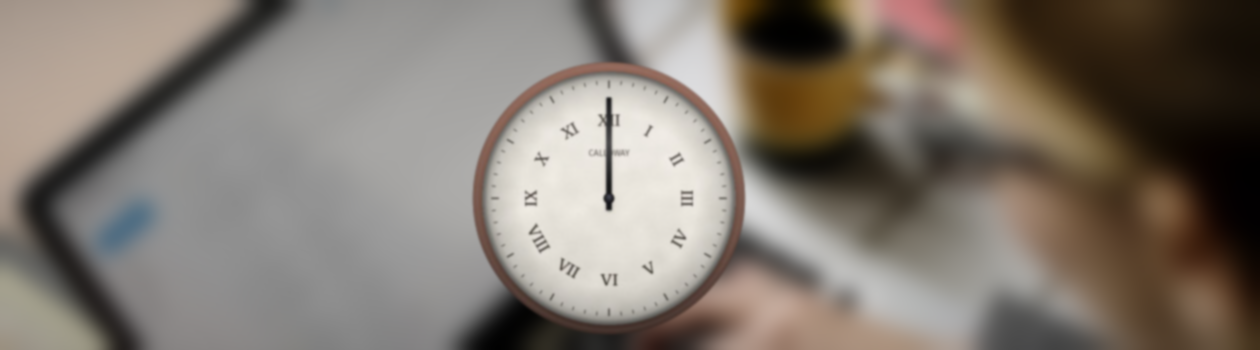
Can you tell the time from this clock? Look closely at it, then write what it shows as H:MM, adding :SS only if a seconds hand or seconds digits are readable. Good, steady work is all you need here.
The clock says 12:00
